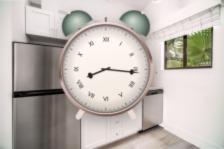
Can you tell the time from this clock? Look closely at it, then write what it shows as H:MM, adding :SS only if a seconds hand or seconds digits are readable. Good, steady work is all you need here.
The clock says 8:16
